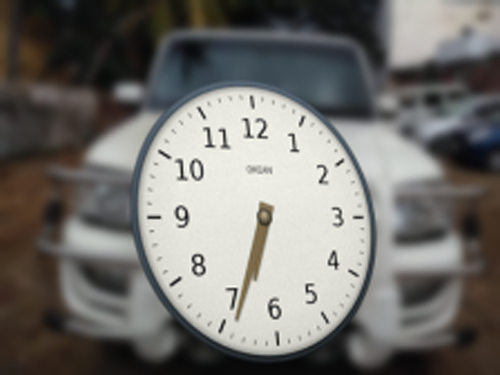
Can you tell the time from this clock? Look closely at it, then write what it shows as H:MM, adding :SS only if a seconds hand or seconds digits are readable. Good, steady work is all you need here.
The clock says 6:34
